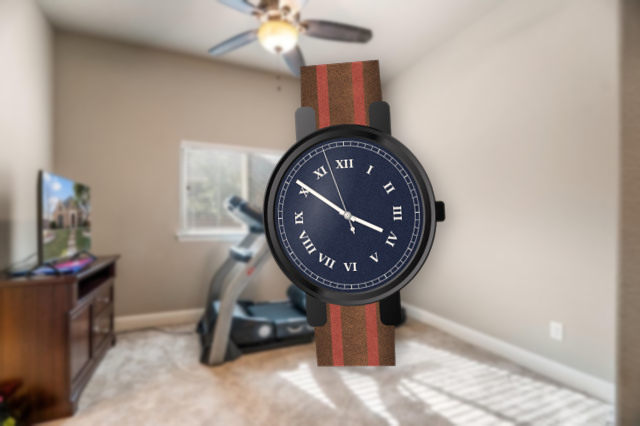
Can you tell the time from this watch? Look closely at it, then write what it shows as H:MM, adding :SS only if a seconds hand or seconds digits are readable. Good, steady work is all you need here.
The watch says 3:50:57
